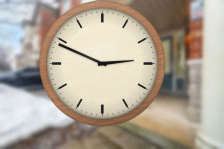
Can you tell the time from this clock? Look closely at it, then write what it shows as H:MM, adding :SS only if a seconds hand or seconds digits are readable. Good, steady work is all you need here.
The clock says 2:49
